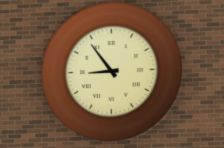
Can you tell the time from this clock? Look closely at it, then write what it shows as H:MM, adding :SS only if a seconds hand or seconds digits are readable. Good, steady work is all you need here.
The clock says 8:54
